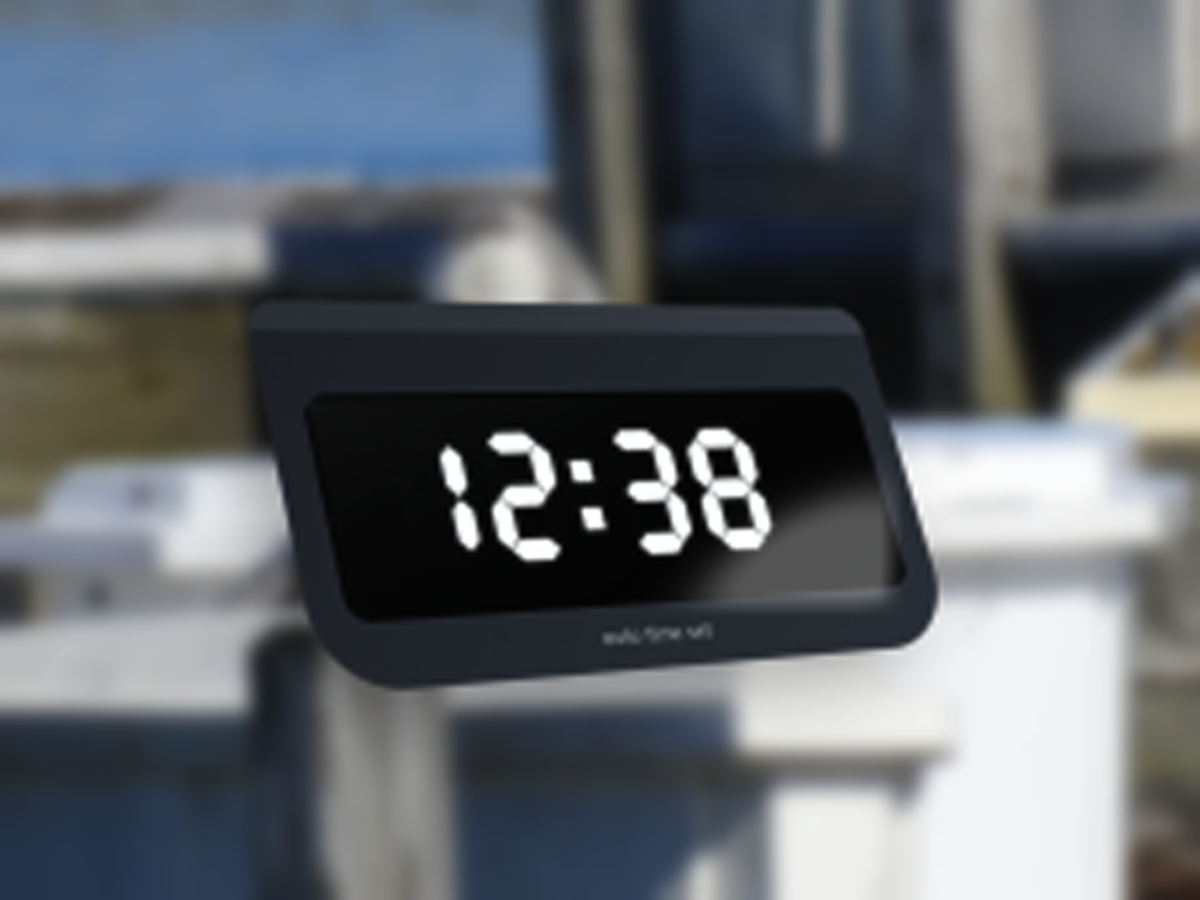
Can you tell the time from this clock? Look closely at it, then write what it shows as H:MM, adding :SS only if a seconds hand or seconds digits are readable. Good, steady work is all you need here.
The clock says 12:38
